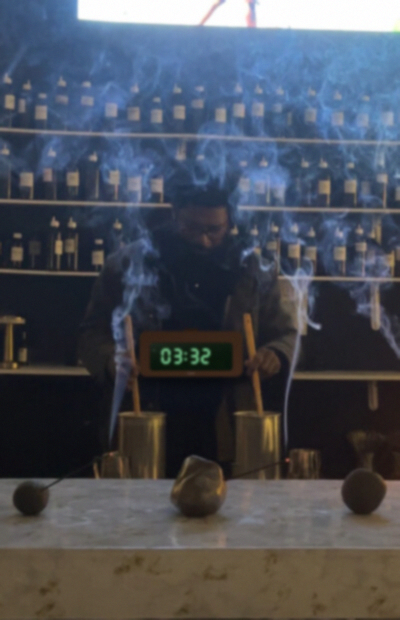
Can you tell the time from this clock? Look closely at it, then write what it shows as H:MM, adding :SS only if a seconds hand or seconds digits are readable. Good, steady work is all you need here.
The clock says 3:32
